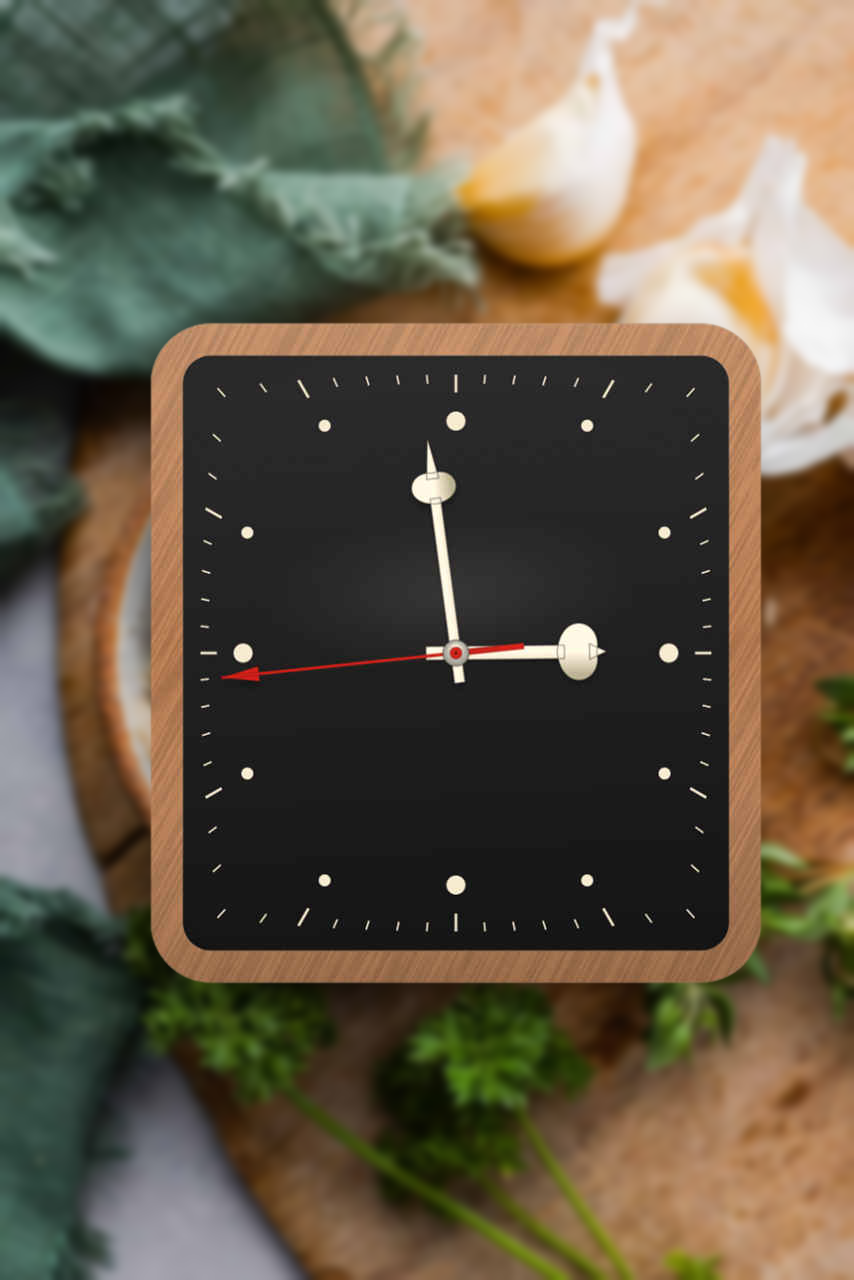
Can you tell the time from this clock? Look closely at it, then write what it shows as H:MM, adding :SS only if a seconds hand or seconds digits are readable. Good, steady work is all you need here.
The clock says 2:58:44
